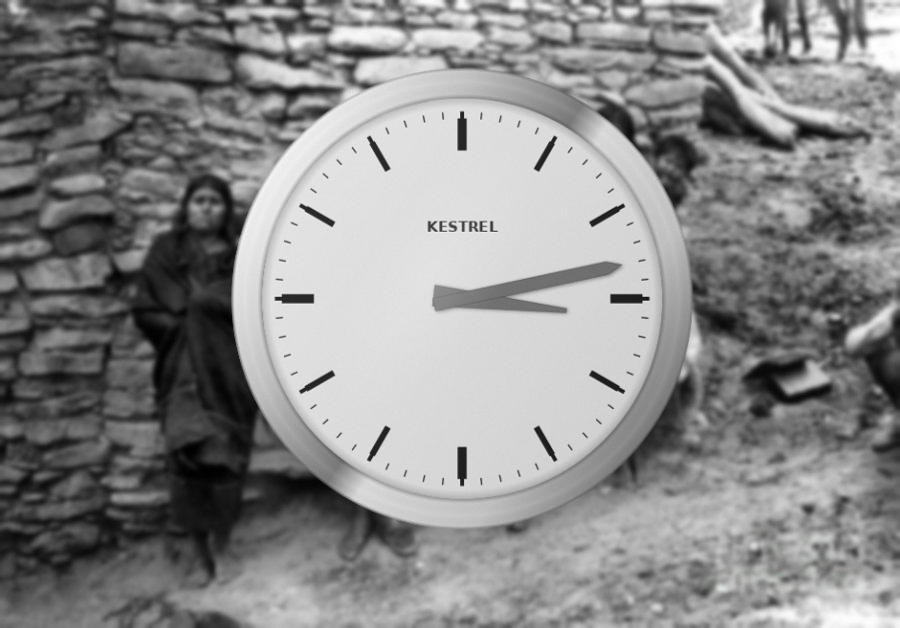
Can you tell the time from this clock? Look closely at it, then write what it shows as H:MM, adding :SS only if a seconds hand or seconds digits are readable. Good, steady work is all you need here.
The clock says 3:13
